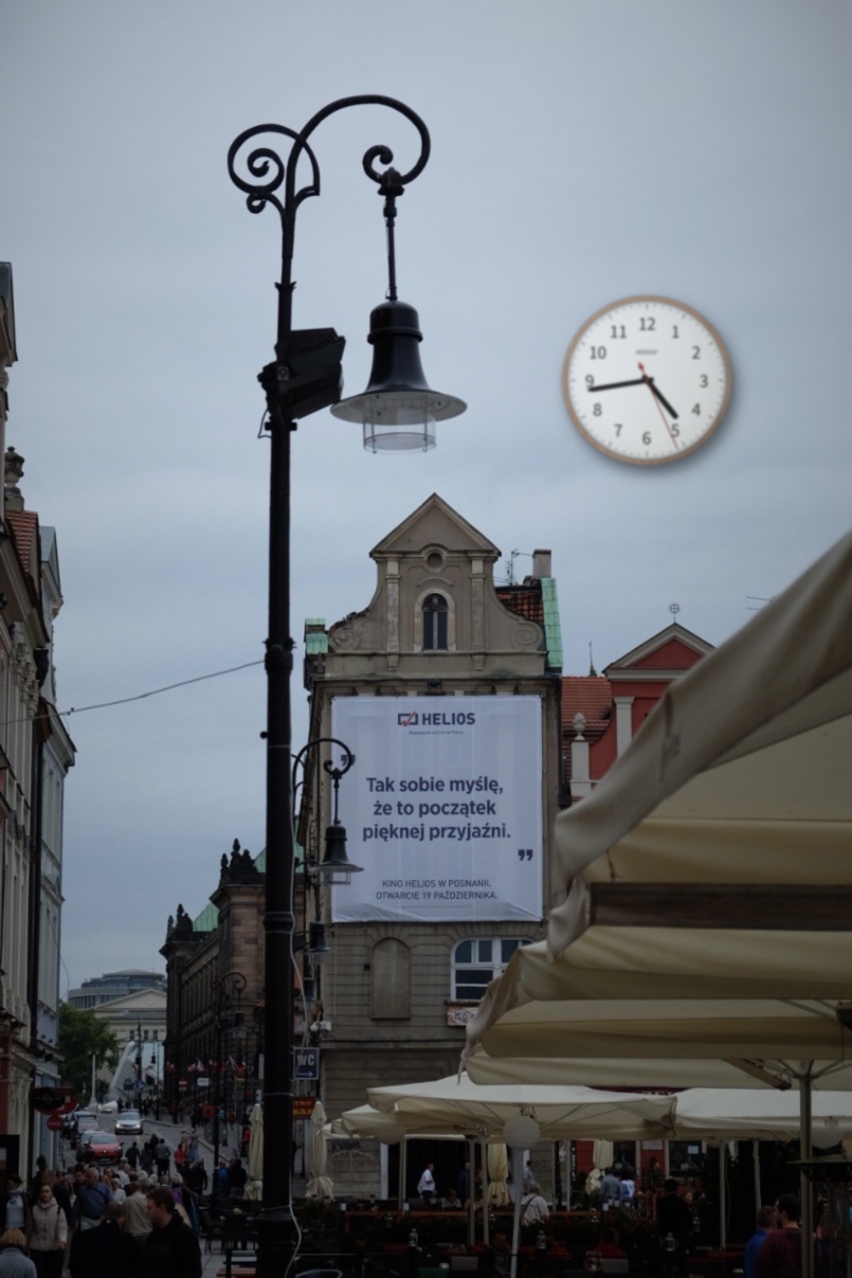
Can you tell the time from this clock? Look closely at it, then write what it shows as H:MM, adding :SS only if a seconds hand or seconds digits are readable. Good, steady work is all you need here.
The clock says 4:43:26
